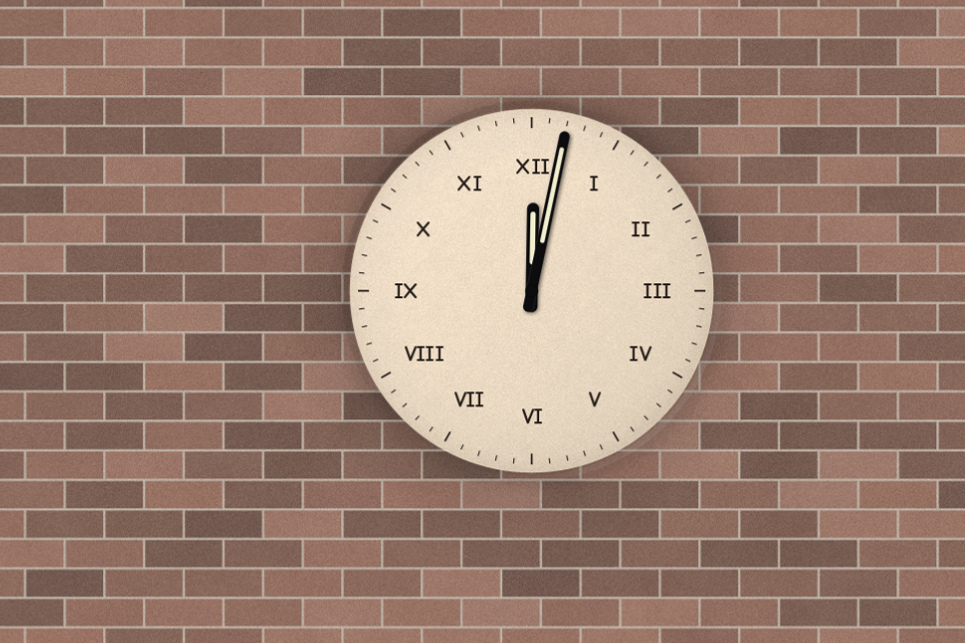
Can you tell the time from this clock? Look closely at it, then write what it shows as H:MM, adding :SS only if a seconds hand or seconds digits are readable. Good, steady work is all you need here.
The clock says 12:02
